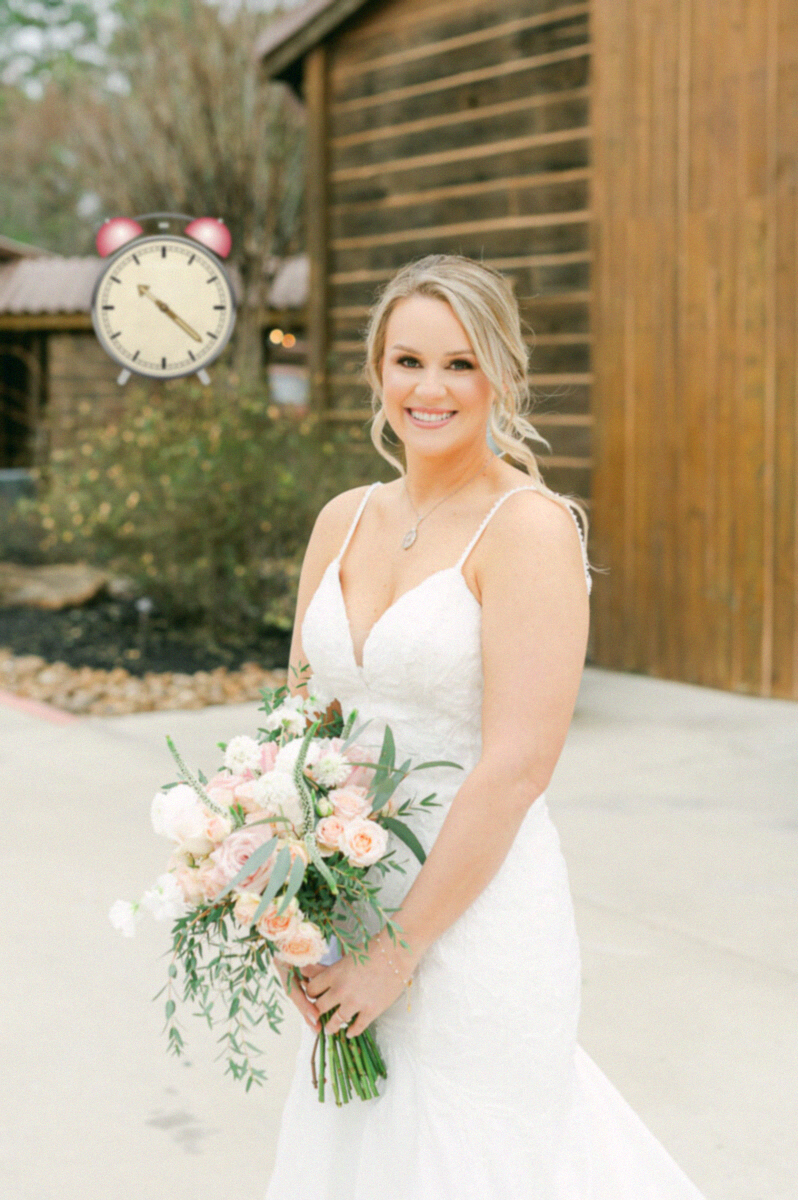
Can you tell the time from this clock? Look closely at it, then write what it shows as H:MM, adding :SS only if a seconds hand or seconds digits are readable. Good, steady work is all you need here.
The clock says 10:22
